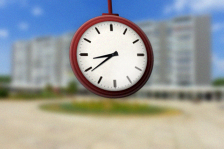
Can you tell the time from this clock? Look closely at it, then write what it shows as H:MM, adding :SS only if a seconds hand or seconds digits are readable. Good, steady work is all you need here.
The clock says 8:39
